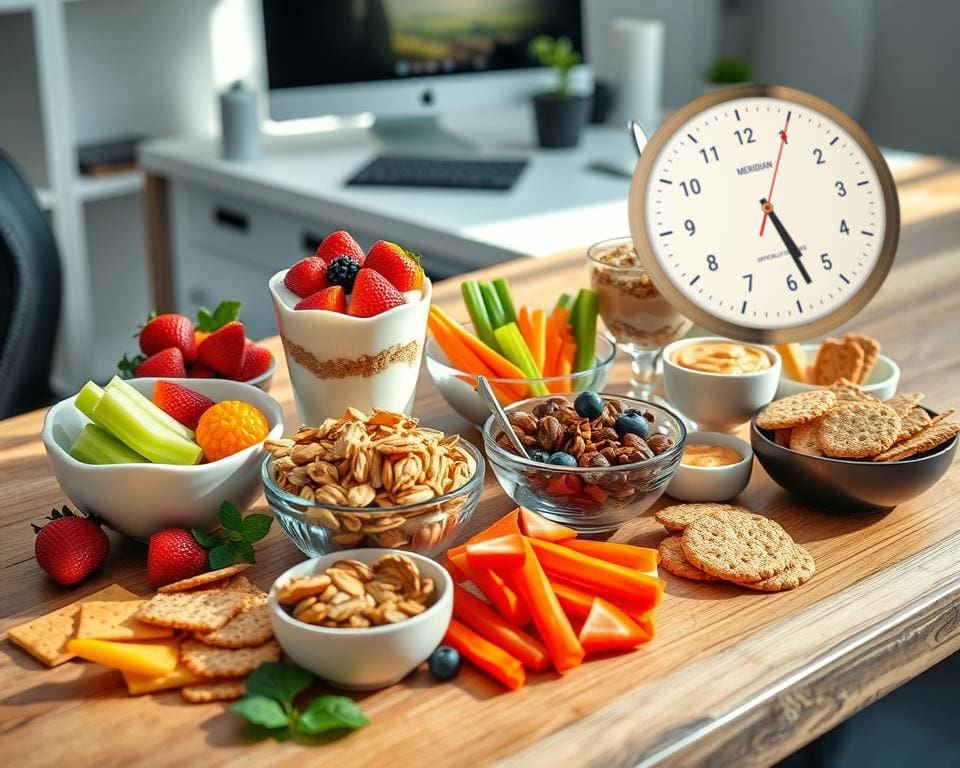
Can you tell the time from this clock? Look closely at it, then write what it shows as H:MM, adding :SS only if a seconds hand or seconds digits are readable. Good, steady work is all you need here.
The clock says 5:28:05
